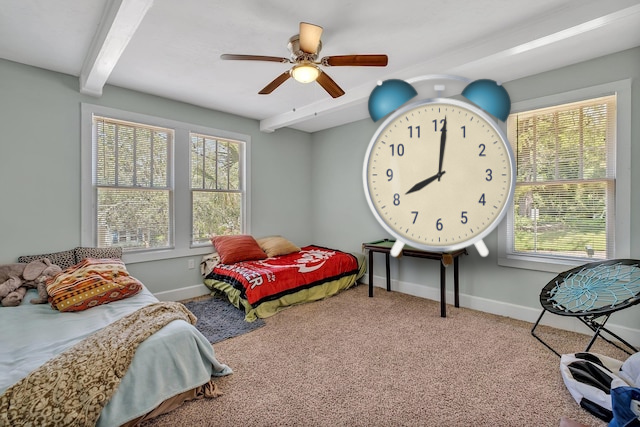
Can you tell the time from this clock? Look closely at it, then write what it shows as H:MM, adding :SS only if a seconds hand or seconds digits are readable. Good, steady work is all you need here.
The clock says 8:01
